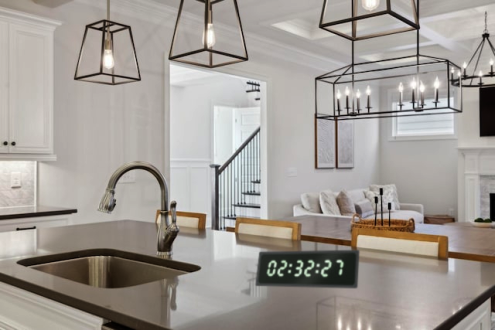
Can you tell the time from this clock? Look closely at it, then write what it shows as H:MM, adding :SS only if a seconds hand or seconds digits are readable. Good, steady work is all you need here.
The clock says 2:32:27
